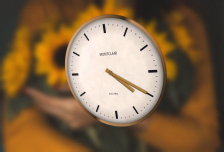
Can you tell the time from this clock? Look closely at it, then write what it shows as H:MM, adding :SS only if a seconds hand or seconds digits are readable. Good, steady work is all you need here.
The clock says 4:20
